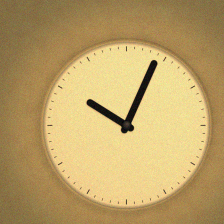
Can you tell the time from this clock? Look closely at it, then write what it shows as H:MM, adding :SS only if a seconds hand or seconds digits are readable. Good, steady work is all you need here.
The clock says 10:04
